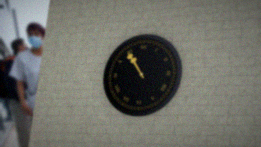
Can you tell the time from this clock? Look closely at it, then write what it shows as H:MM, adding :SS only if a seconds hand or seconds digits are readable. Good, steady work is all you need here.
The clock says 10:54
